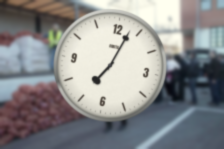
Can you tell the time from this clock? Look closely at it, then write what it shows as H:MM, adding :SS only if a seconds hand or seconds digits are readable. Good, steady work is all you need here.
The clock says 7:03
